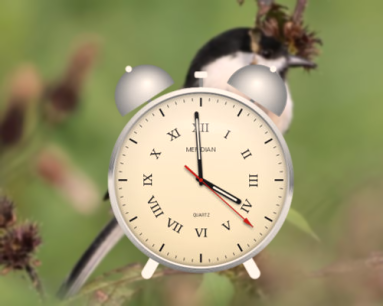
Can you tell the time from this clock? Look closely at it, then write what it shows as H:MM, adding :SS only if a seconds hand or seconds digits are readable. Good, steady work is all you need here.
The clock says 3:59:22
